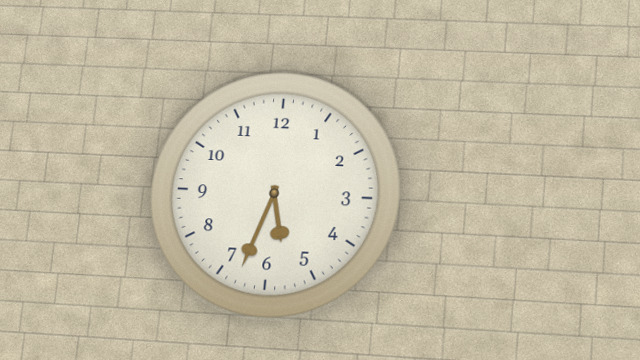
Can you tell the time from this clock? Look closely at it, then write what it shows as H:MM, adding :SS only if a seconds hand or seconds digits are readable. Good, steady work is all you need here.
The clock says 5:33
